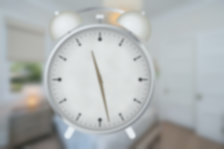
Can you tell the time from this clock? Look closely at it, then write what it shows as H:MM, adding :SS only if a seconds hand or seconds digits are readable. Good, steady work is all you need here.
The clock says 11:28
